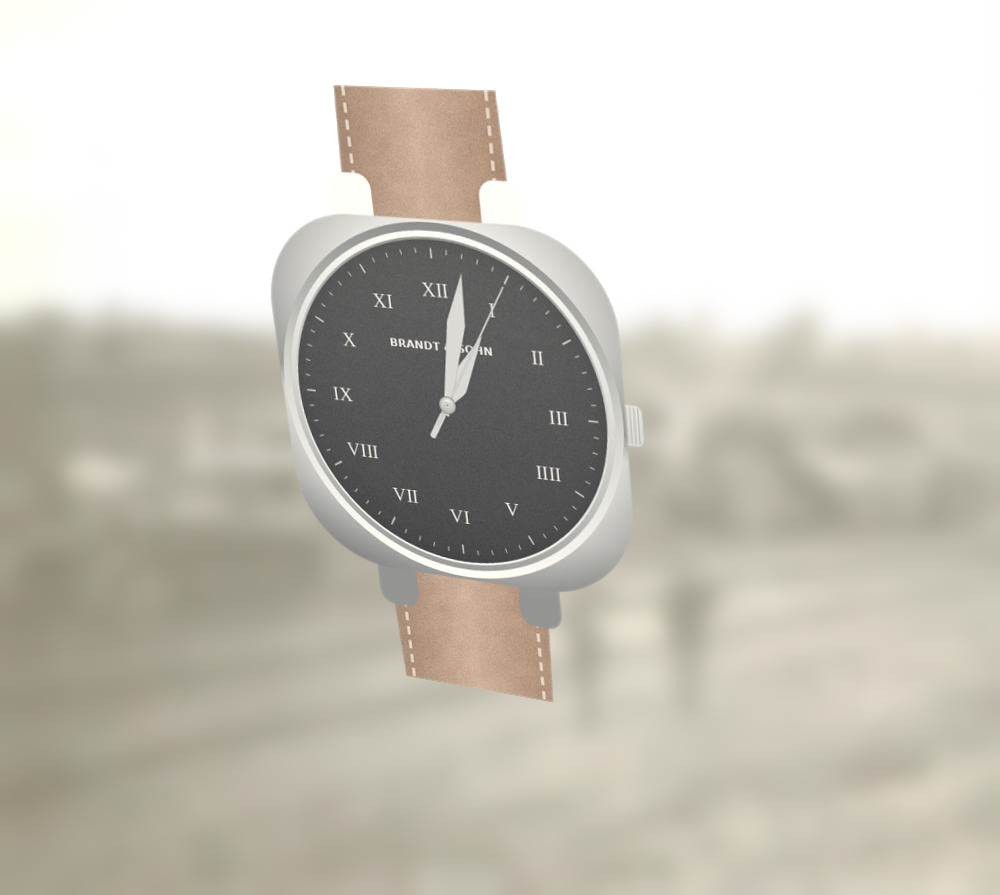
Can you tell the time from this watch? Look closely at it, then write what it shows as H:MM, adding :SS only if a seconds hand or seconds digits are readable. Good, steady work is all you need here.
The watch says 1:02:05
